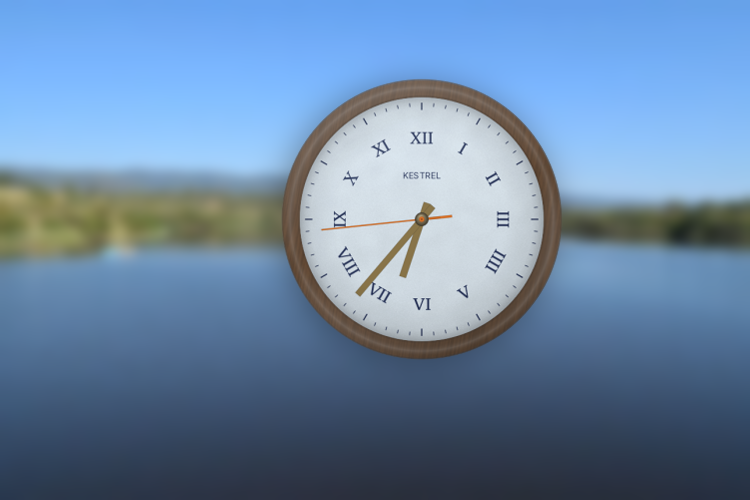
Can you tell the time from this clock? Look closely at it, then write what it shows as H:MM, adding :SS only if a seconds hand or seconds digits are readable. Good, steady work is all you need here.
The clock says 6:36:44
